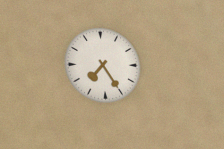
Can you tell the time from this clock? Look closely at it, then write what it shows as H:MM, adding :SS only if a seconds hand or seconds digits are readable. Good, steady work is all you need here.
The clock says 7:25
